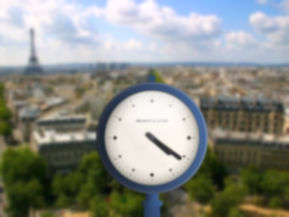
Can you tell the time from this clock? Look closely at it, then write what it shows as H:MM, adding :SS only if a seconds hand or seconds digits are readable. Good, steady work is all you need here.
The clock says 4:21
